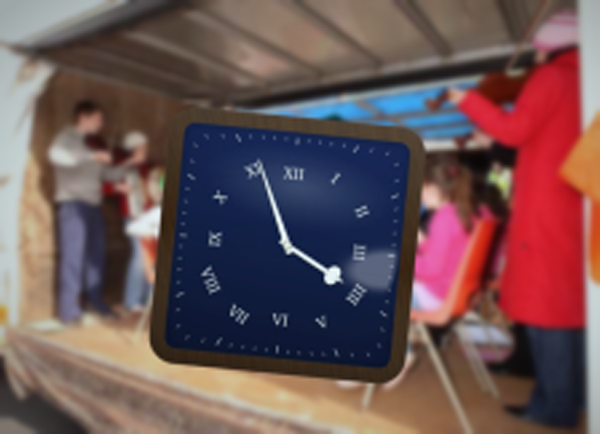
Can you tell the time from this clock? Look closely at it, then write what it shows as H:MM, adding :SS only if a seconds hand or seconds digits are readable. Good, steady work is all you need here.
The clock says 3:56
